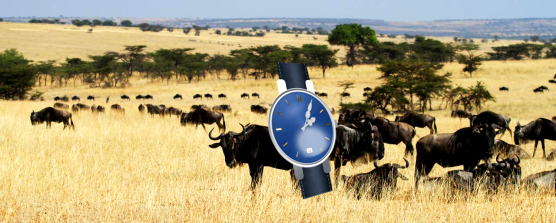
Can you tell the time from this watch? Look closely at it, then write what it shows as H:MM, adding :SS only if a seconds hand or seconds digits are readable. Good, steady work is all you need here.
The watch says 2:05
